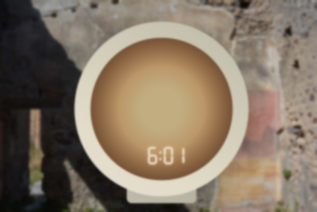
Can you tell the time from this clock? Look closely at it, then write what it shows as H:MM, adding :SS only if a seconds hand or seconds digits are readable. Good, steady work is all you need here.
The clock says 6:01
